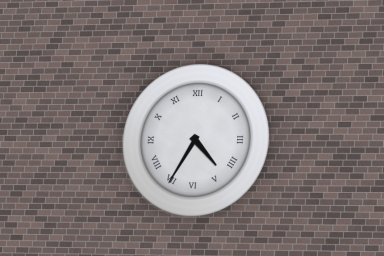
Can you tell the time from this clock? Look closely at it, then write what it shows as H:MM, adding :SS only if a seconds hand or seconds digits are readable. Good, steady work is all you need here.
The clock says 4:35
